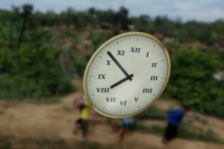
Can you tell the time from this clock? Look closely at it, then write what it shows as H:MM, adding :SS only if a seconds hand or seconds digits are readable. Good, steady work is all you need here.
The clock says 7:52
